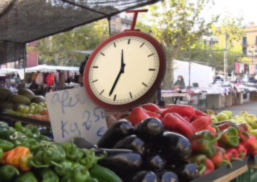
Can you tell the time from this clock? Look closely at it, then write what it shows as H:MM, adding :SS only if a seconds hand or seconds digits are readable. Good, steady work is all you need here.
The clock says 11:32
